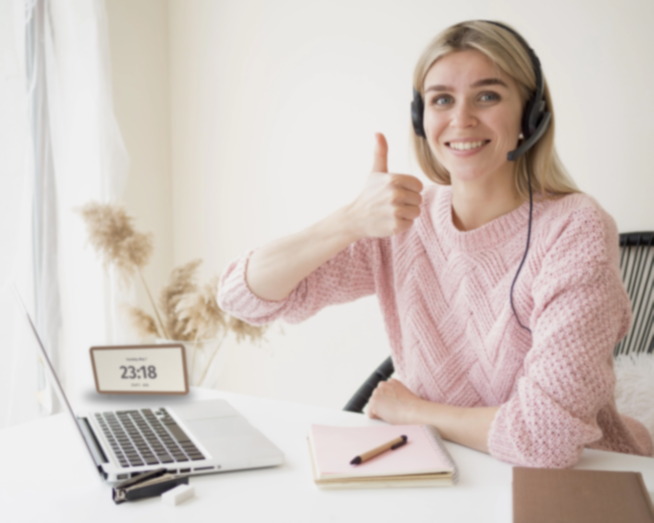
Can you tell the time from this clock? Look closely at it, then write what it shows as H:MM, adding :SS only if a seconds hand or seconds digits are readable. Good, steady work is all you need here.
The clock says 23:18
